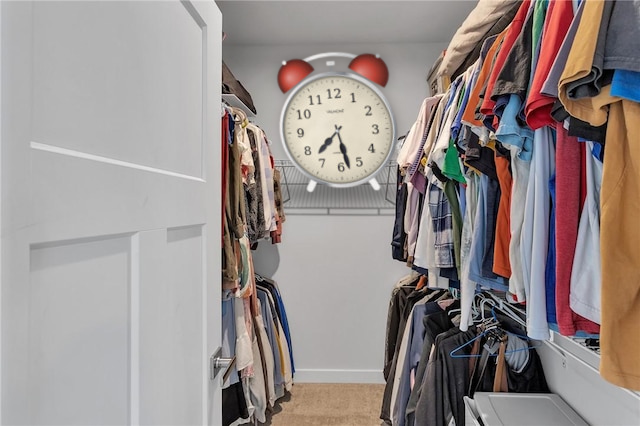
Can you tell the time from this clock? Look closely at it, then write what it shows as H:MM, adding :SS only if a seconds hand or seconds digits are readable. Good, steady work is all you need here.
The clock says 7:28
